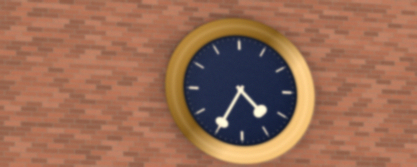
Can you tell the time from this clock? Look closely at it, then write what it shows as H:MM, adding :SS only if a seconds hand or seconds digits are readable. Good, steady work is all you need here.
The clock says 4:35
